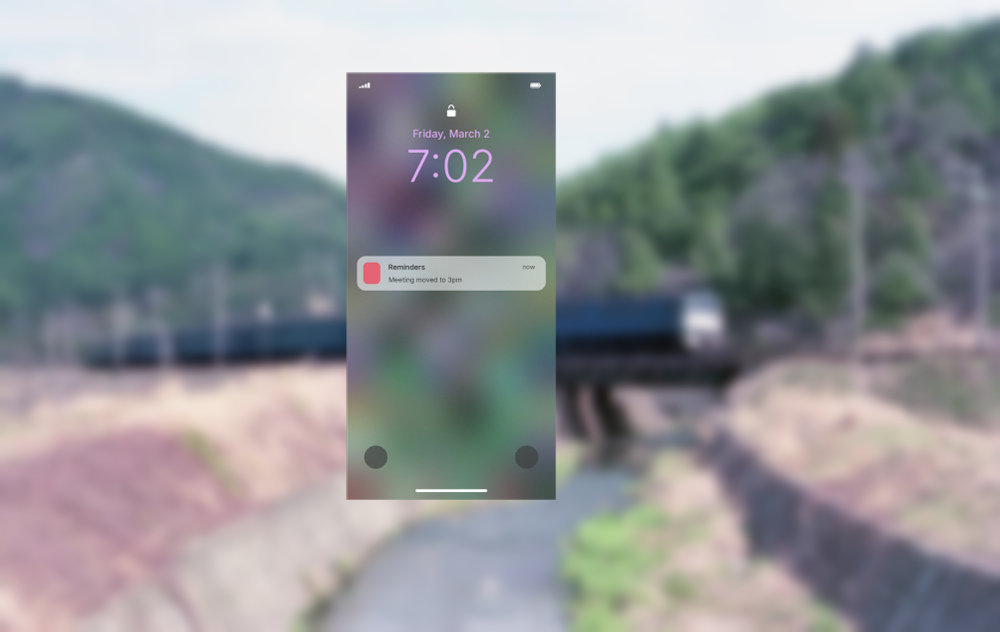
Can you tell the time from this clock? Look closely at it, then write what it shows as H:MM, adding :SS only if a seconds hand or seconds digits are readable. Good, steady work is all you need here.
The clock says 7:02
